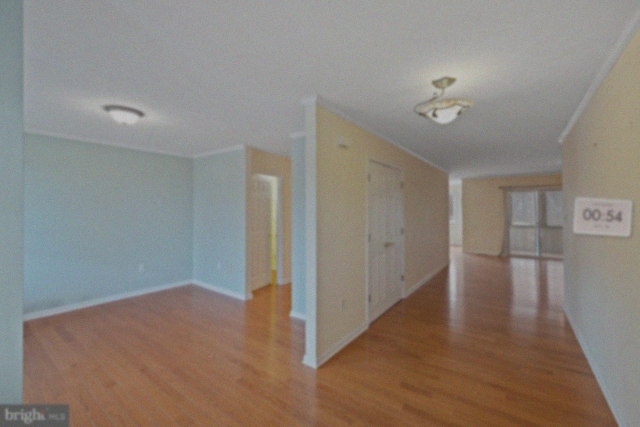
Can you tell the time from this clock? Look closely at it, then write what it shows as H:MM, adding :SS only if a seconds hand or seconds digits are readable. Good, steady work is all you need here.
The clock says 0:54
